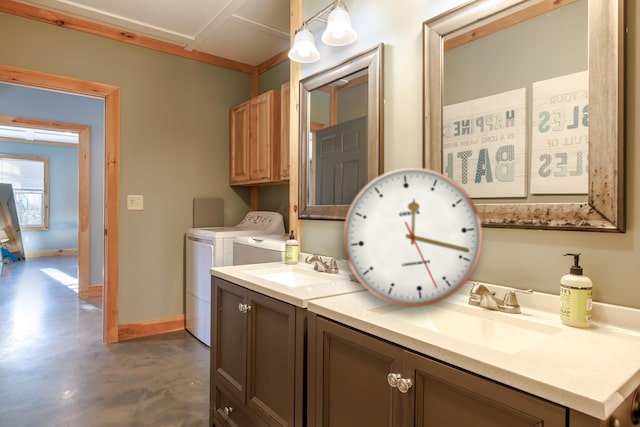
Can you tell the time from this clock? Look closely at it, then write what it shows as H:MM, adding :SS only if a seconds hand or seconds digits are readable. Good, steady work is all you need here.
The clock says 12:18:27
